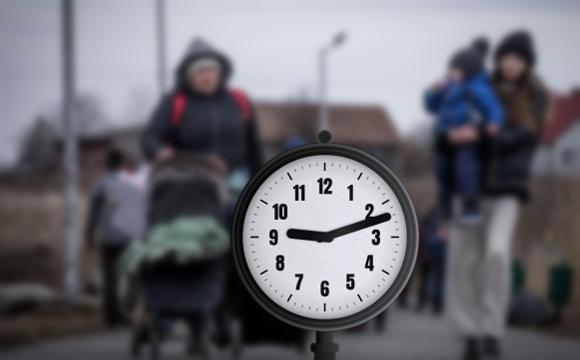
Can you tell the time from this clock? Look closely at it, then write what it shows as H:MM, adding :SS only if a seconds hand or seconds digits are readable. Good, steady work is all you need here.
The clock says 9:12
